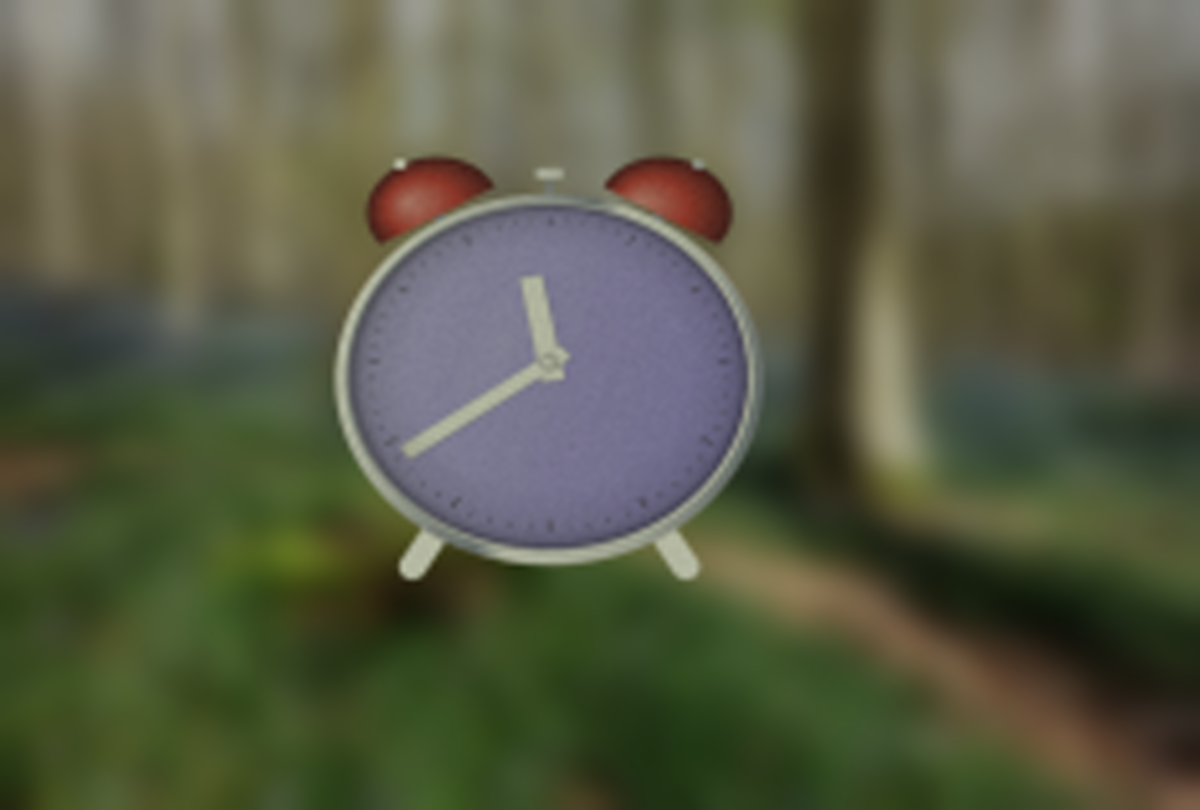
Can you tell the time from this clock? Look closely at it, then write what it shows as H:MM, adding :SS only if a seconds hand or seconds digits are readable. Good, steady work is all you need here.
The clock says 11:39
